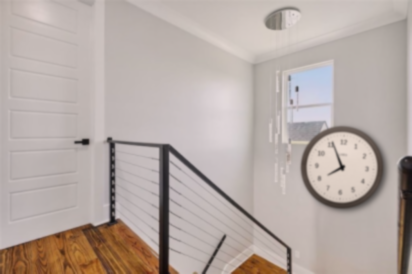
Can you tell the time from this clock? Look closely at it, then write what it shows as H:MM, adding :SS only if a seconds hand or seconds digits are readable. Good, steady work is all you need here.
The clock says 7:56
